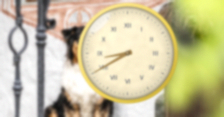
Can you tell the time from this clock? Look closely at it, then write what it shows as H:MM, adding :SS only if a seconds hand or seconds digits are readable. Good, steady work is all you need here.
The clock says 8:40
